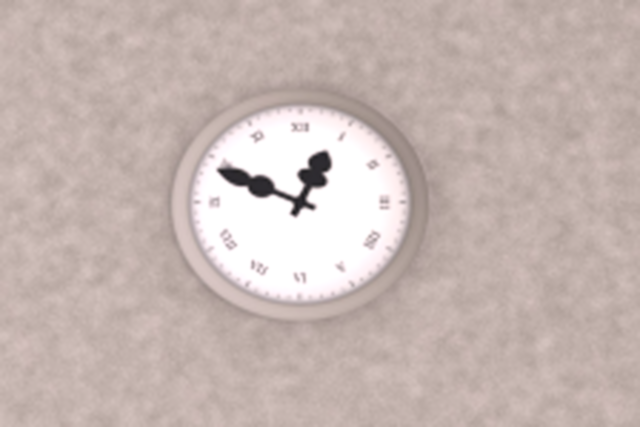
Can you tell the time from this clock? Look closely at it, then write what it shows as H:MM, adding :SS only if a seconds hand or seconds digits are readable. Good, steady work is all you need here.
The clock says 12:49
